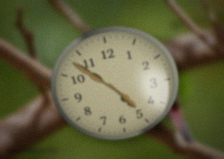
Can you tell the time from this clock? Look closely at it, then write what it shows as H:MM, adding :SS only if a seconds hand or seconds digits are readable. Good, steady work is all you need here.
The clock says 4:53
